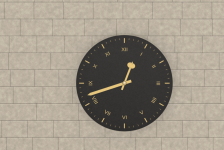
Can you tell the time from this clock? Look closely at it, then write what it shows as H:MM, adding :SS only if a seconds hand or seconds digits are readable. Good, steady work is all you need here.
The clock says 12:42
